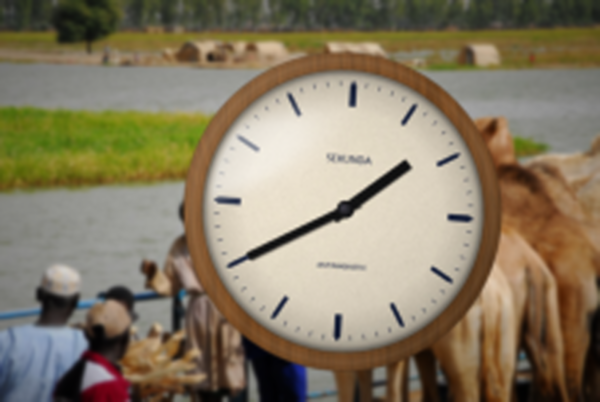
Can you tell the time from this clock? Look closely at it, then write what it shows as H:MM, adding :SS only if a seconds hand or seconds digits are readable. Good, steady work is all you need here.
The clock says 1:40
